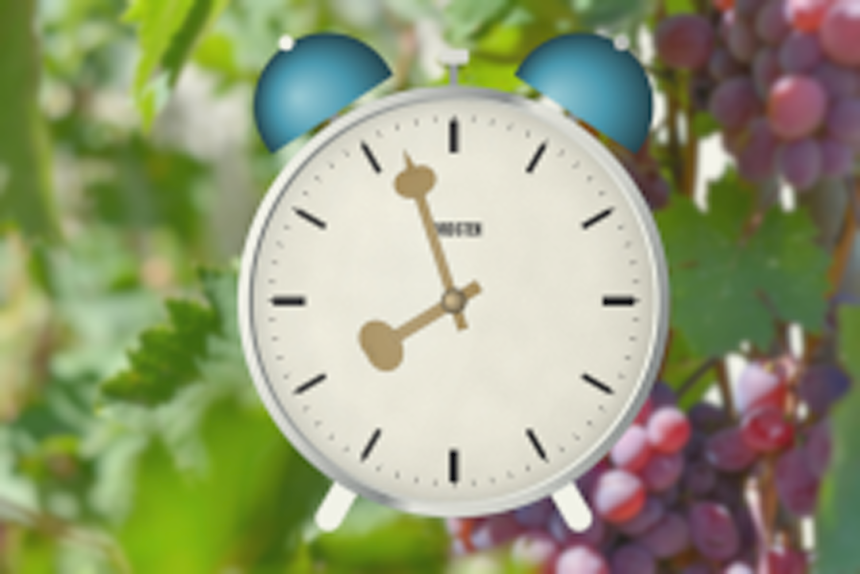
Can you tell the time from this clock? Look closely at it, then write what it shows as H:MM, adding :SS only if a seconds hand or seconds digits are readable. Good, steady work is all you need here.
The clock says 7:57
